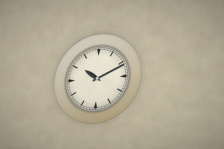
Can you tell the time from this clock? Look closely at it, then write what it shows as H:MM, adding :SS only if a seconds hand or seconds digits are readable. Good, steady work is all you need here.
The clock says 10:11
